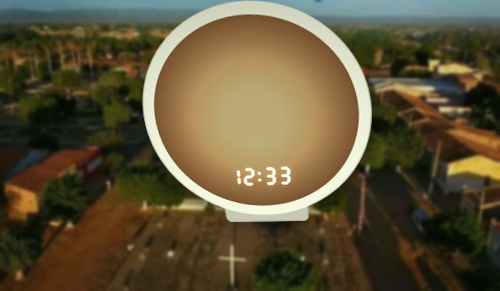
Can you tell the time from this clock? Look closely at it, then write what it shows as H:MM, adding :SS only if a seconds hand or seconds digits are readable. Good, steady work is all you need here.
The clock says 12:33
